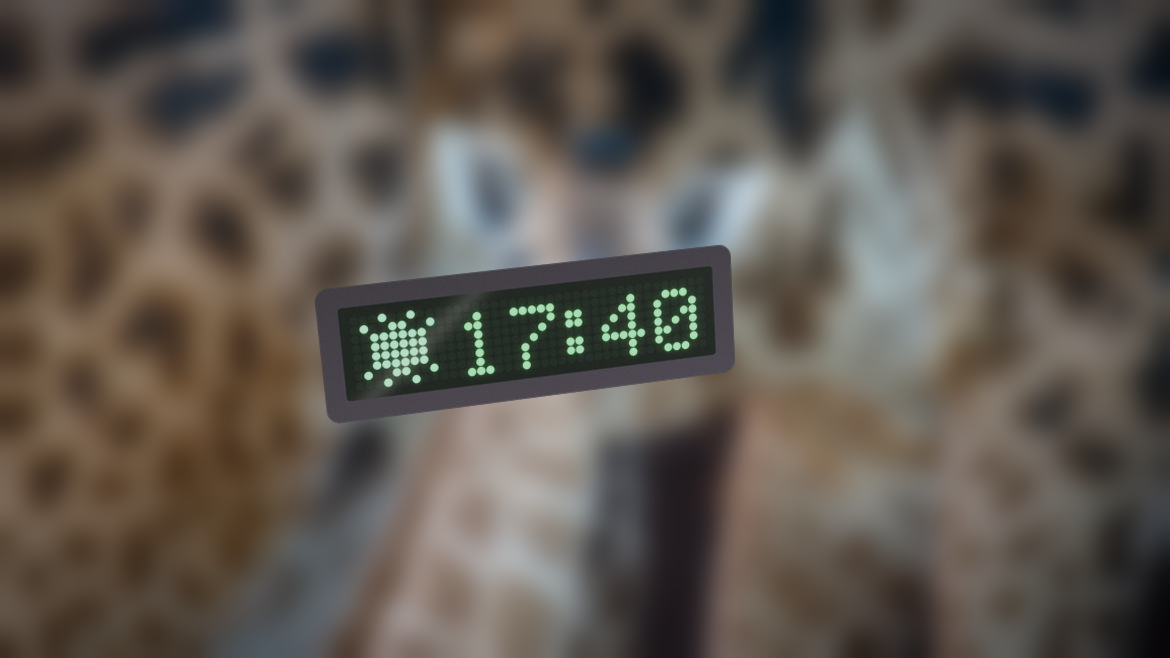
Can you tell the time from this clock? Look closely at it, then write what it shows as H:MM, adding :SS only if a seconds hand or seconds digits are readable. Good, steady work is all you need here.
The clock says 17:40
